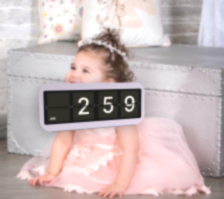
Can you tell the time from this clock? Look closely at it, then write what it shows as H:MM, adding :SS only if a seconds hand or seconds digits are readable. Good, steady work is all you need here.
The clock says 2:59
